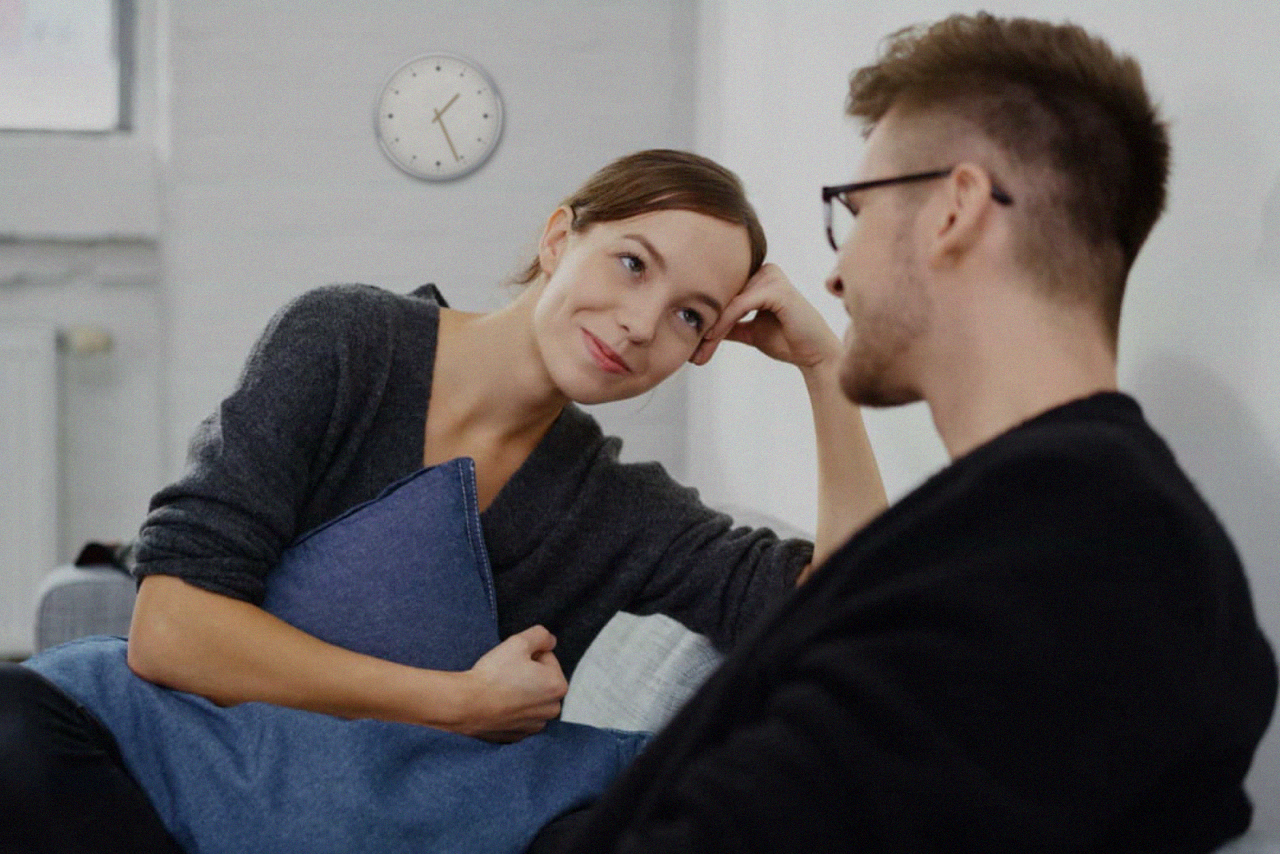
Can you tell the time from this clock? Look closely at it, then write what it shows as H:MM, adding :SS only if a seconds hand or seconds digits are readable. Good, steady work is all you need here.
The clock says 1:26
